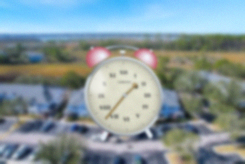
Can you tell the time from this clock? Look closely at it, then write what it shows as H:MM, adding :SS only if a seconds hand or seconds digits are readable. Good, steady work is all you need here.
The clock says 1:37
